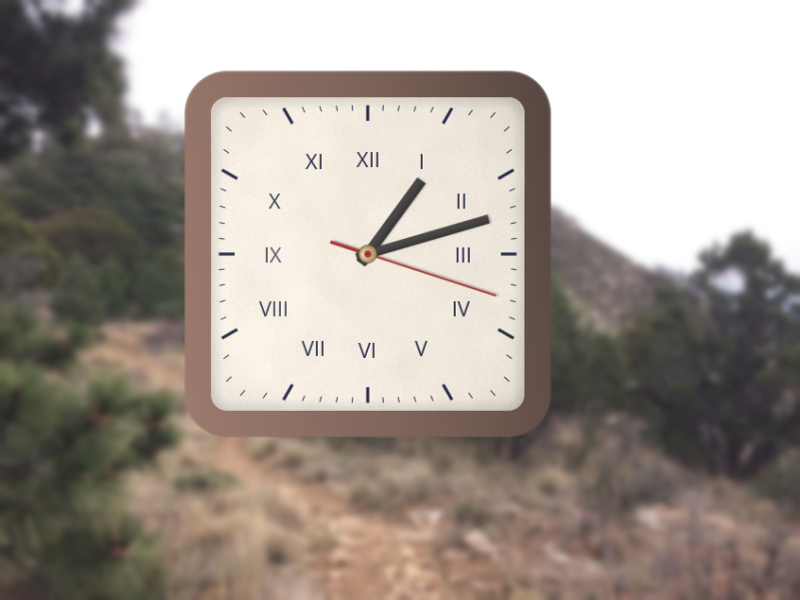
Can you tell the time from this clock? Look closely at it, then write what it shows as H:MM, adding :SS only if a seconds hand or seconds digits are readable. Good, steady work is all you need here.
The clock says 1:12:18
